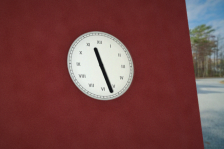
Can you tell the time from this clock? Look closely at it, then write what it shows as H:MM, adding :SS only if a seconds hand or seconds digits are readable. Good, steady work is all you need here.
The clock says 11:27
